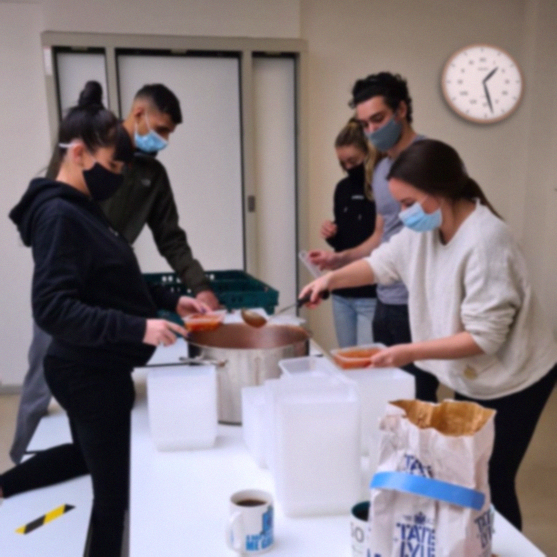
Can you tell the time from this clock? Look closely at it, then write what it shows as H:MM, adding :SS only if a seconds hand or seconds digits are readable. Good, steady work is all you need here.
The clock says 1:28
